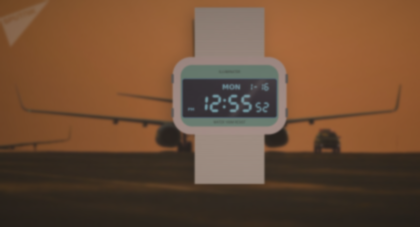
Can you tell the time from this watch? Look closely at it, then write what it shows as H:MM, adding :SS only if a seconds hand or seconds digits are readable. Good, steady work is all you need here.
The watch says 12:55
